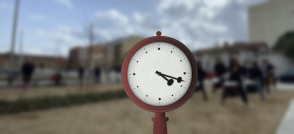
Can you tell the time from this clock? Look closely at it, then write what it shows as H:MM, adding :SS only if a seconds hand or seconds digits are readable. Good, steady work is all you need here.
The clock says 4:18
